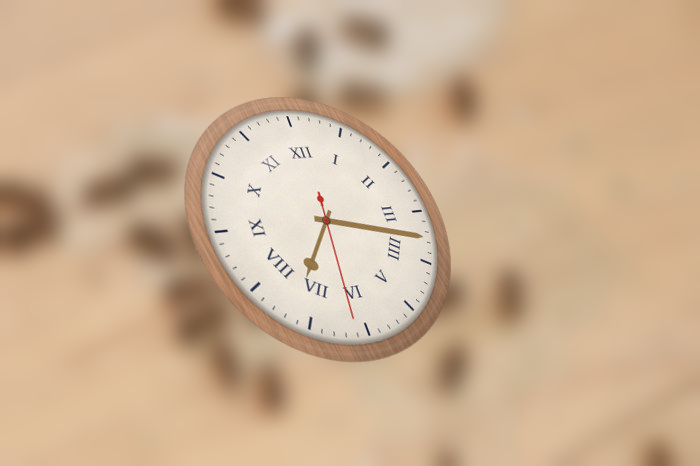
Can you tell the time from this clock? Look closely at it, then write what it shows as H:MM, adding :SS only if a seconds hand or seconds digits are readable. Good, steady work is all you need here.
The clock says 7:17:31
